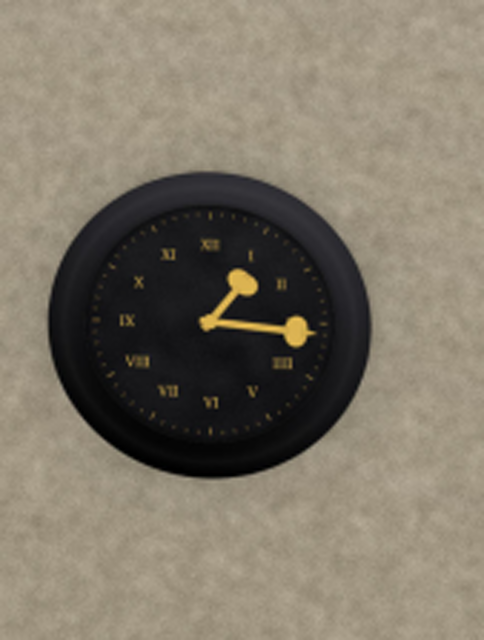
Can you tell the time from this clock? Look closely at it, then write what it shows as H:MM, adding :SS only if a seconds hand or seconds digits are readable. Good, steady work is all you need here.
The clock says 1:16
